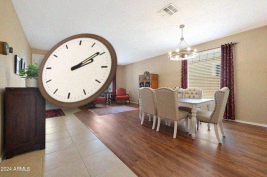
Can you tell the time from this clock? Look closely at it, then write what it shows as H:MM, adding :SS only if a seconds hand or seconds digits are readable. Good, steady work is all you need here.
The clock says 2:09
